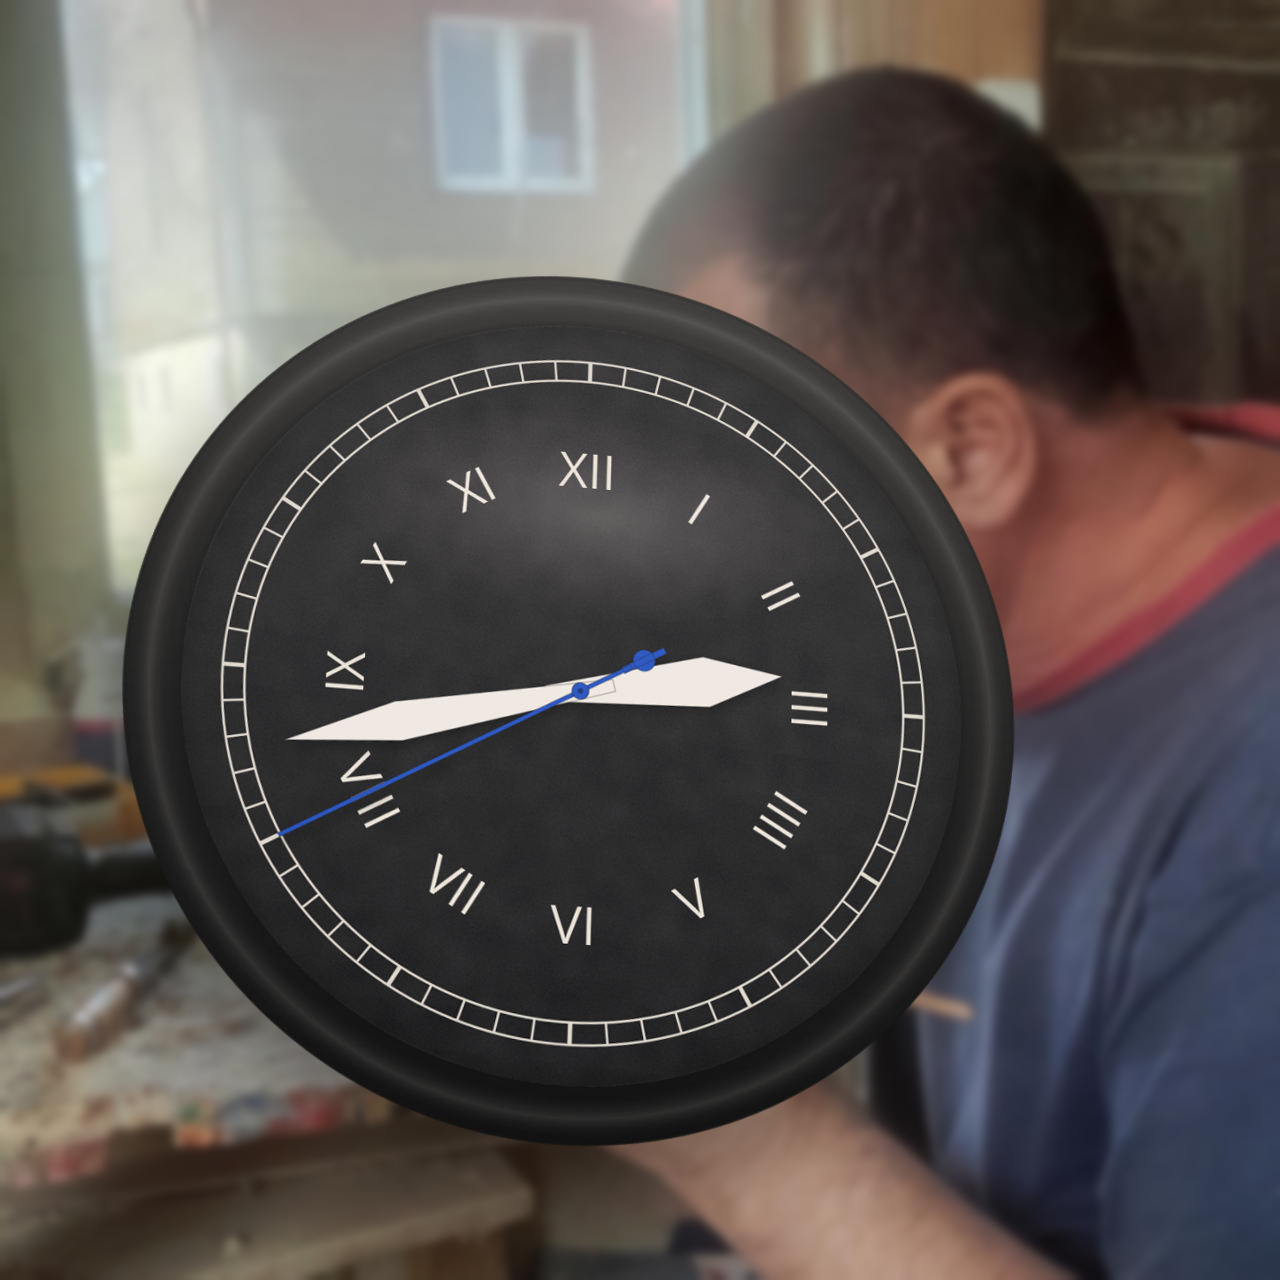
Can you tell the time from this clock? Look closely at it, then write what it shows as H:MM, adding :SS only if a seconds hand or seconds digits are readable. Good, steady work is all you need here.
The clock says 2:42:40
